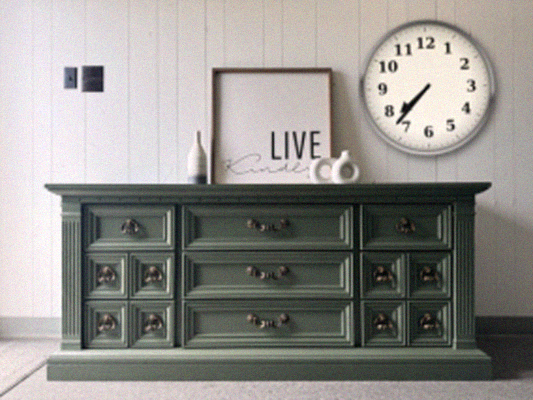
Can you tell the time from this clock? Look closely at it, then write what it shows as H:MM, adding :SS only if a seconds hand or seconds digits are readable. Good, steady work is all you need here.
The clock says 7:37
